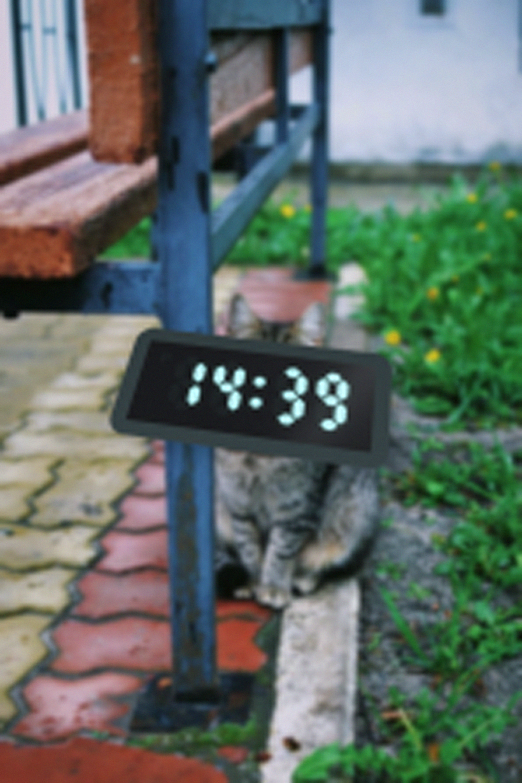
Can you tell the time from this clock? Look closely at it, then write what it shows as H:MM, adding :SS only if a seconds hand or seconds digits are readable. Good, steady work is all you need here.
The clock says 14:39
